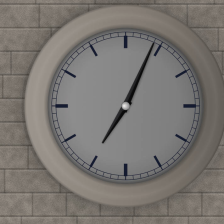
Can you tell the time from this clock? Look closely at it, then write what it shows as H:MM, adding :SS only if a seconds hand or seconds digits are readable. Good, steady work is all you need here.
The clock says 7:04
